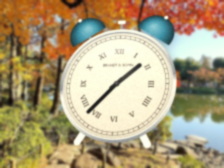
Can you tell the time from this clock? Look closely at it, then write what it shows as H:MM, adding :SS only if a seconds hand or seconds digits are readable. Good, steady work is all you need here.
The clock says 1:37
